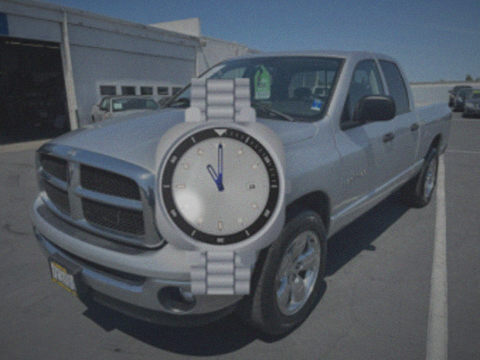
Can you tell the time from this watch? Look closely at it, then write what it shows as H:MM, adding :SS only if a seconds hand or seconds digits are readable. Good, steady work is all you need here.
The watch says 11:00
